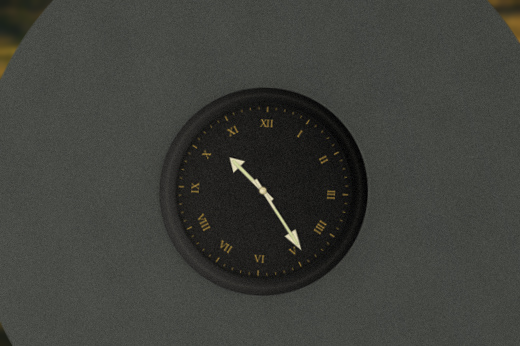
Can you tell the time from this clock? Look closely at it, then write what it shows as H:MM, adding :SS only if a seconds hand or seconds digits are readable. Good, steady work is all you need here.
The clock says 10:24
